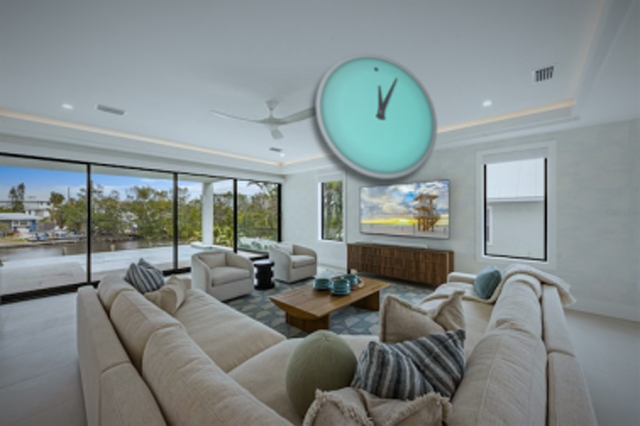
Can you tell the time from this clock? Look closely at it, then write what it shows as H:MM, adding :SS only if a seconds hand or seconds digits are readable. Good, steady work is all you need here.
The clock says 12:05
